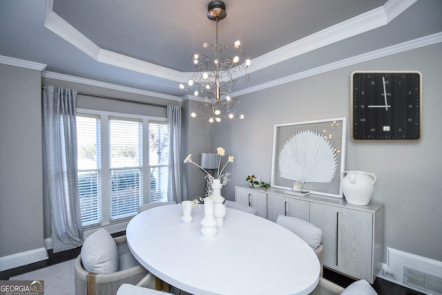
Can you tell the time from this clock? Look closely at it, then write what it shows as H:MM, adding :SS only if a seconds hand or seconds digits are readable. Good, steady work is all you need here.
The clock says 8:59
